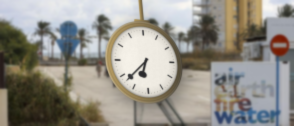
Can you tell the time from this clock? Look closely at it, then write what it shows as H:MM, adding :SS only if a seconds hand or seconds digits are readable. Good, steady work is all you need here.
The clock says 6:38
